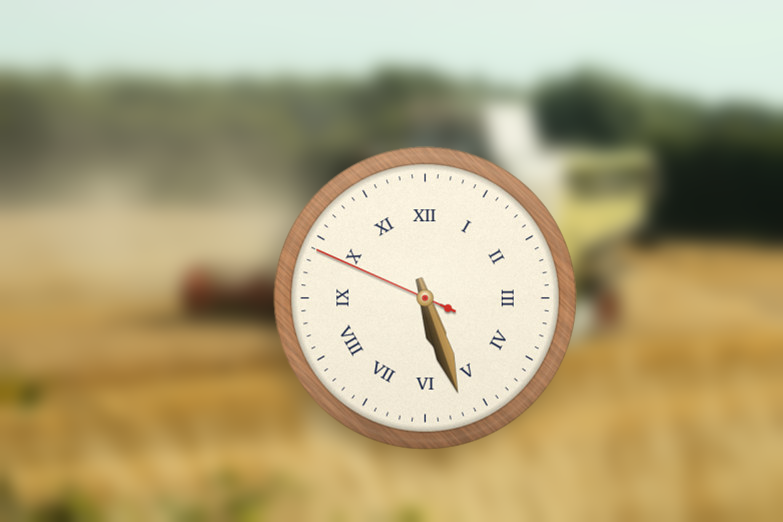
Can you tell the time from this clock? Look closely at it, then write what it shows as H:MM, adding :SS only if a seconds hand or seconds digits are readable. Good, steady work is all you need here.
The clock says 5:26:49
